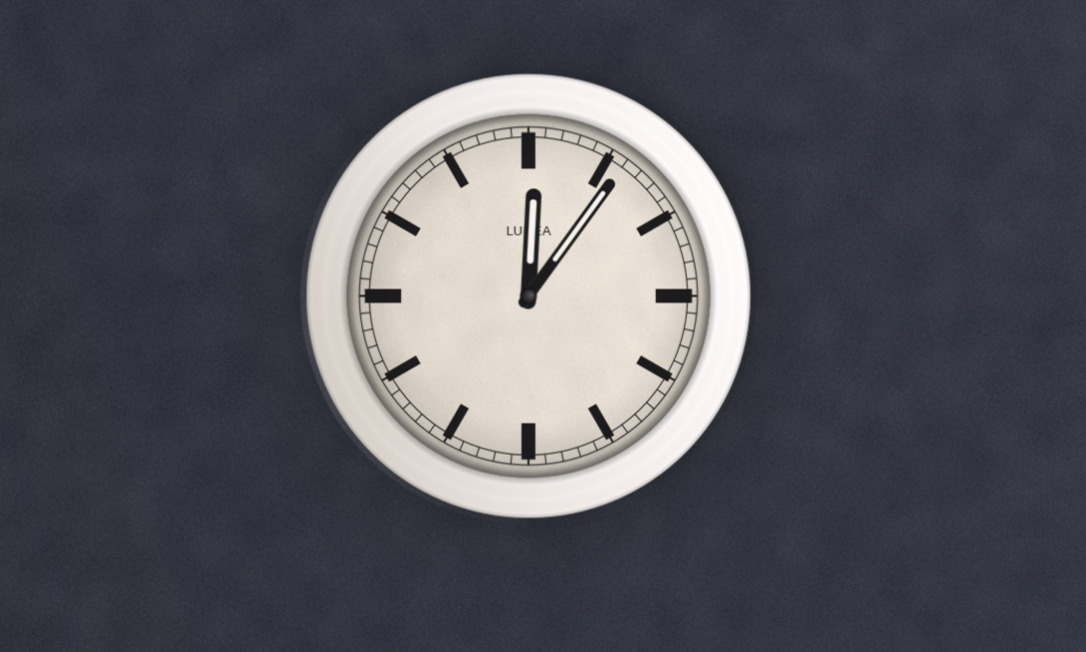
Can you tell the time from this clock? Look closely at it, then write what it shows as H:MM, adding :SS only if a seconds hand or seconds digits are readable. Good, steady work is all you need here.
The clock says 12:06
